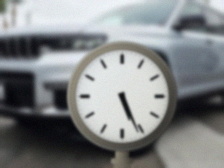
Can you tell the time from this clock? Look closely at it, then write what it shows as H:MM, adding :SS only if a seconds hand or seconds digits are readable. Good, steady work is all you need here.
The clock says 5:26
